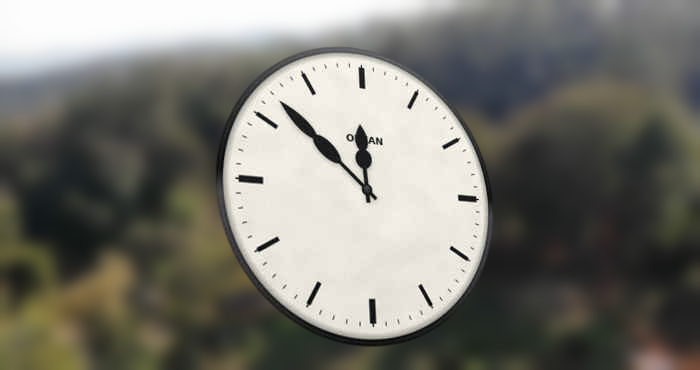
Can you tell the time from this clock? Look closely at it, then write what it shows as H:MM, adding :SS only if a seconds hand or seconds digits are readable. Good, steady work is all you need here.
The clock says 11:52
